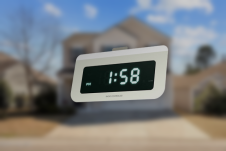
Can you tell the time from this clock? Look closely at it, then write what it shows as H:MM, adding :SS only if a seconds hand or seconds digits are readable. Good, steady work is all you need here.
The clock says 1:58
